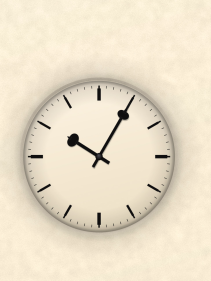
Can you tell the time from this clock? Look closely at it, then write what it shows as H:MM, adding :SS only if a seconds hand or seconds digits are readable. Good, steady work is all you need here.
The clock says 10:05
